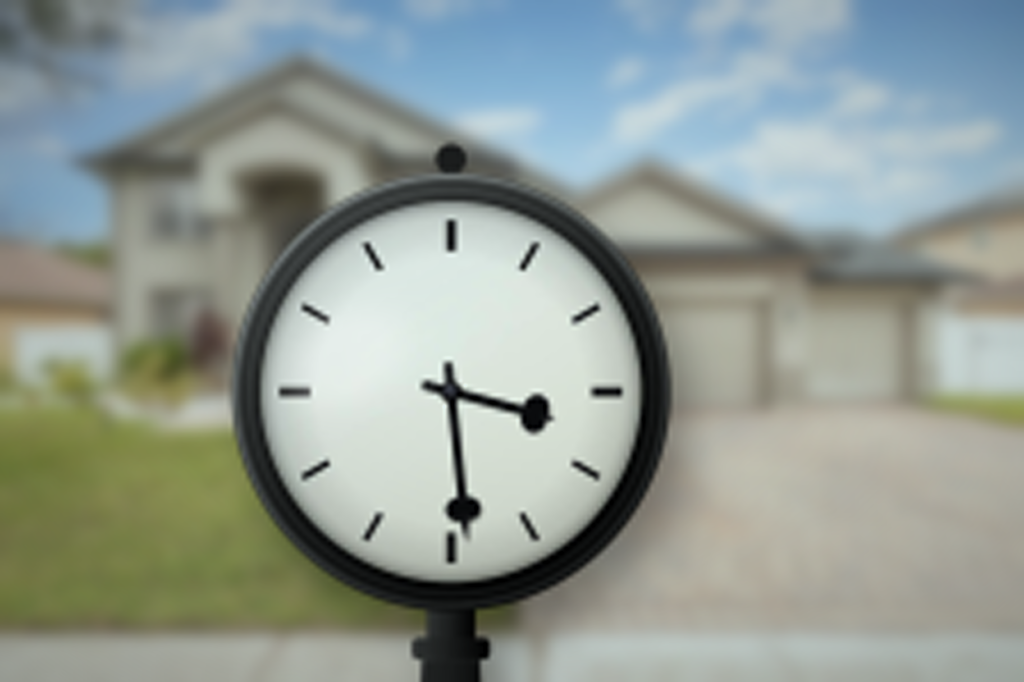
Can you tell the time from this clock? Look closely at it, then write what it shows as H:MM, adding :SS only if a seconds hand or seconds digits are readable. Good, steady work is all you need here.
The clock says 3:29
